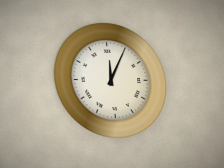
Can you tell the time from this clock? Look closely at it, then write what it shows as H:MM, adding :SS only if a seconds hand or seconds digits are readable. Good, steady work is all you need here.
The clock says 12:05
